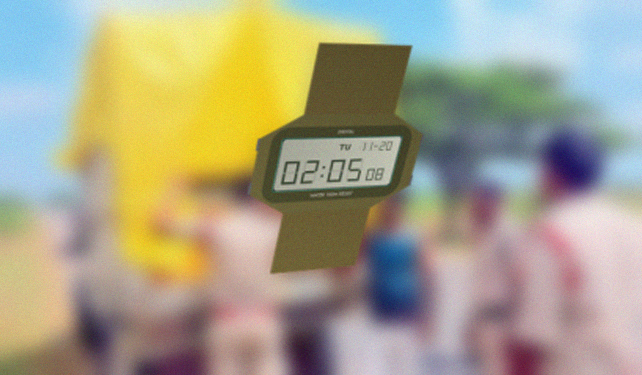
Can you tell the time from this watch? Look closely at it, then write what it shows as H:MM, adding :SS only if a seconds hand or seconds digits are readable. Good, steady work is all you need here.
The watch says 2:05:08
